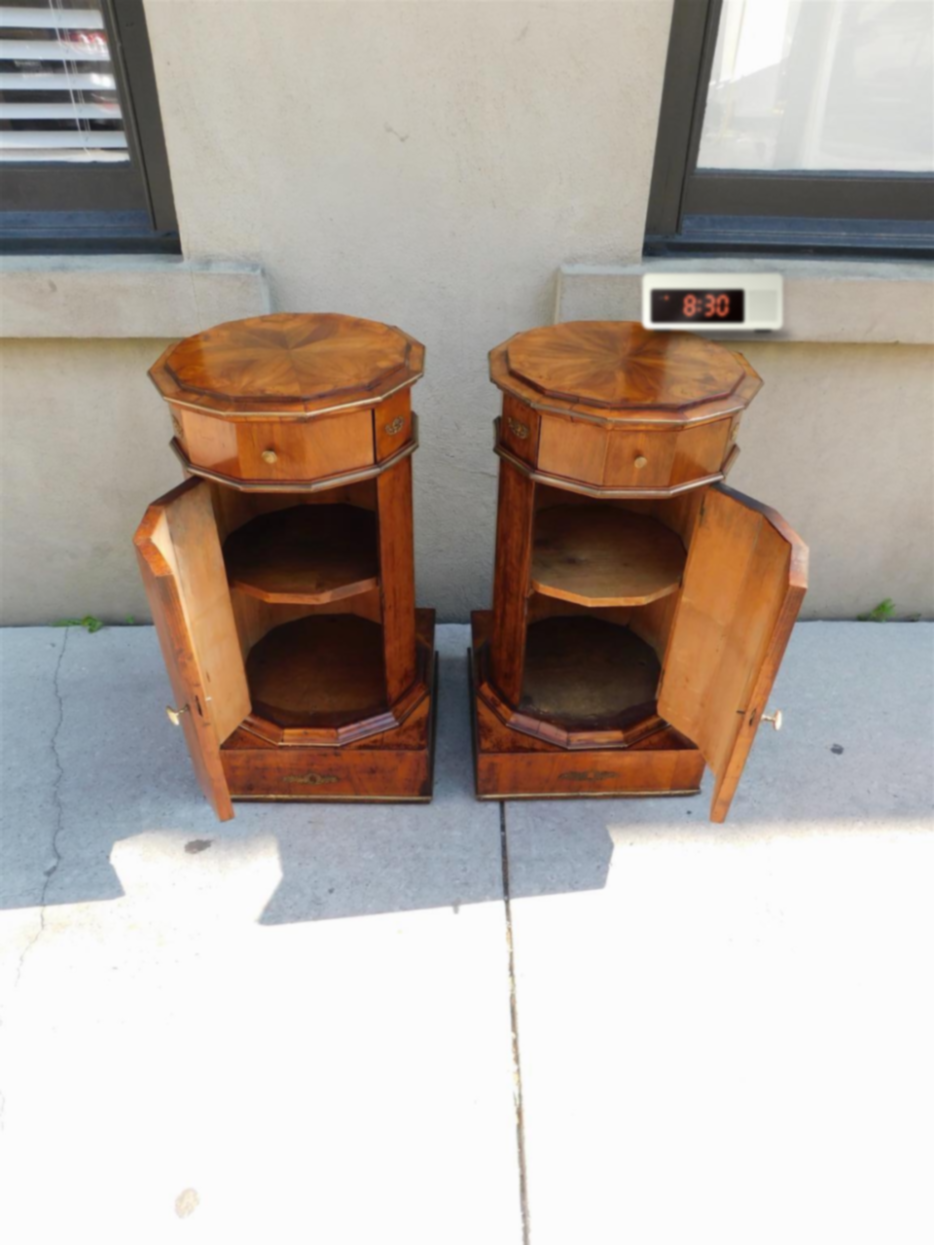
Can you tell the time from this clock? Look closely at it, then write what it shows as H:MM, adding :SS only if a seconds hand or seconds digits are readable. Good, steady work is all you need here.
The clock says 8:30
